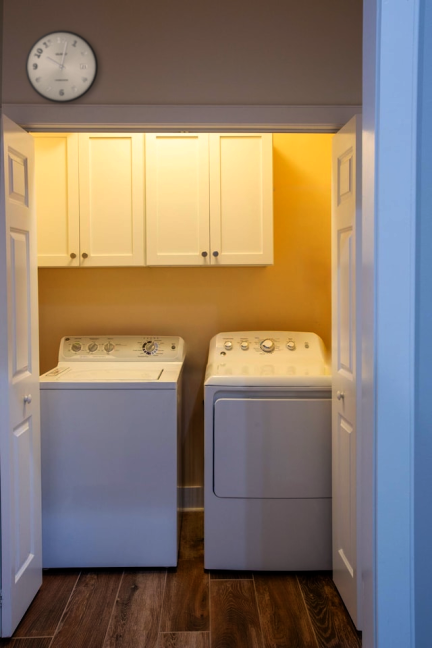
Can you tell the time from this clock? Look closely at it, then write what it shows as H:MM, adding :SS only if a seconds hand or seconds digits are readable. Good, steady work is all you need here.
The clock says 10:02
